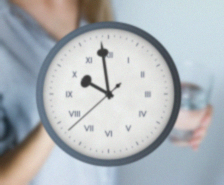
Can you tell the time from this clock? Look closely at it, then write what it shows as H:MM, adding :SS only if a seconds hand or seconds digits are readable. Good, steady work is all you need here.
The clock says 9:58:38
